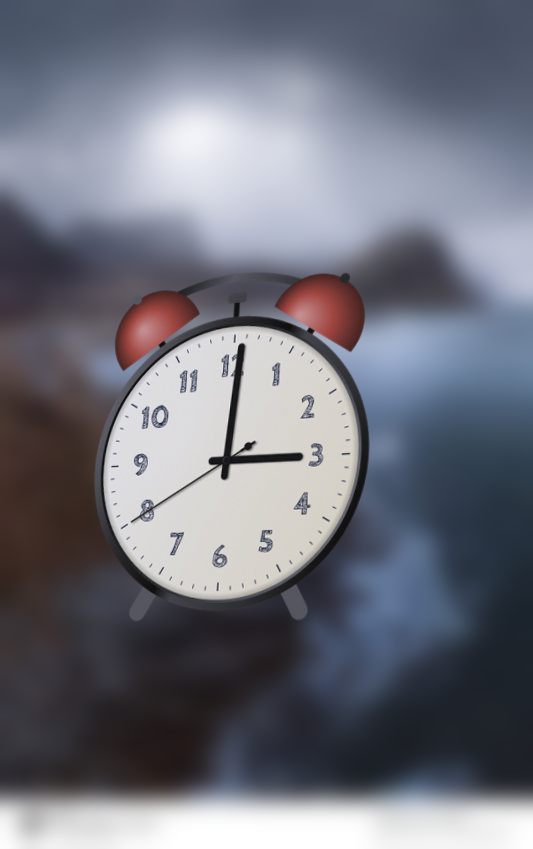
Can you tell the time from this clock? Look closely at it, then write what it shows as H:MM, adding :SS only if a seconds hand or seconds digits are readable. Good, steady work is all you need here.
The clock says 3:00:40
